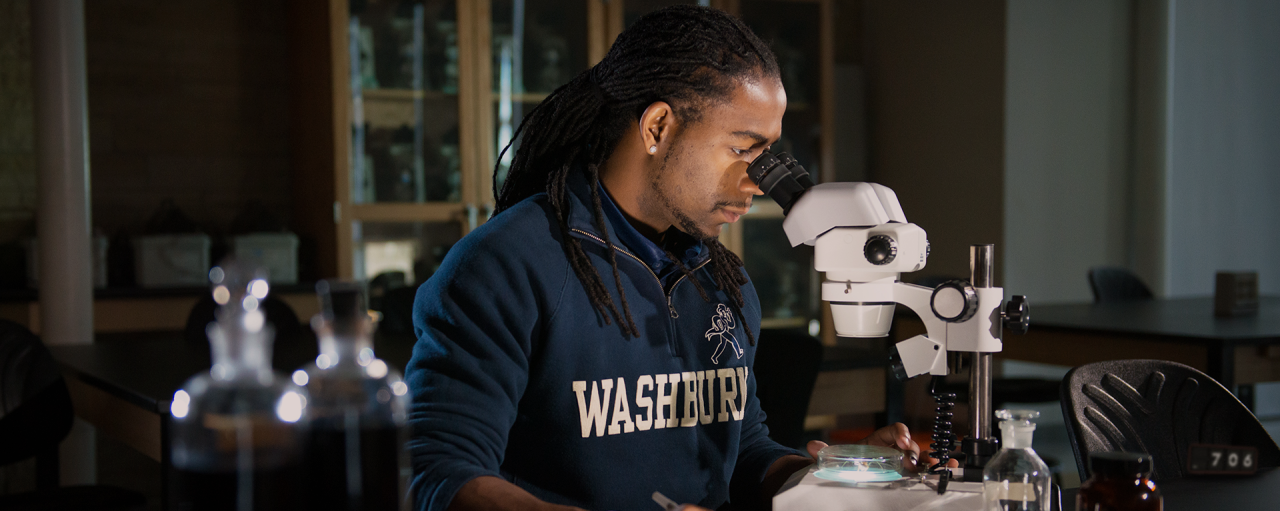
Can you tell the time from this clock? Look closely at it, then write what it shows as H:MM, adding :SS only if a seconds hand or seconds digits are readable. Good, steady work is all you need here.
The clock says 7:06
